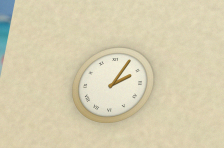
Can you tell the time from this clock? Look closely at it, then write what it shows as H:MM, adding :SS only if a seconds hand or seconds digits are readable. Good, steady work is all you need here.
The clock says 2:05
